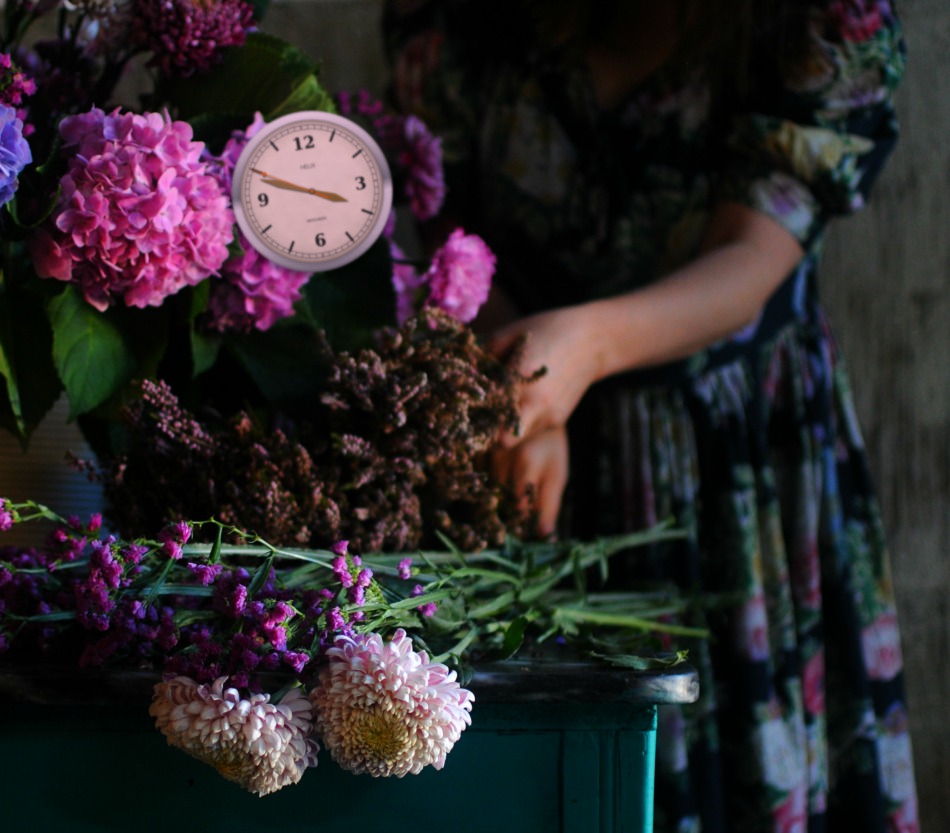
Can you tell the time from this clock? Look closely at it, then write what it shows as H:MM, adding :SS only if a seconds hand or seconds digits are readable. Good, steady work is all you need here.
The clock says 3:48:50
